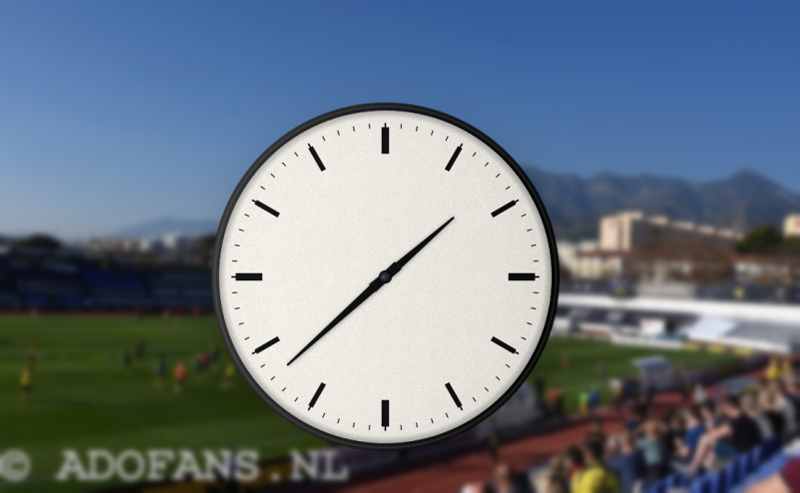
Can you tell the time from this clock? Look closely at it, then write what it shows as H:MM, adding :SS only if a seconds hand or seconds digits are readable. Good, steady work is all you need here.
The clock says 1:38
